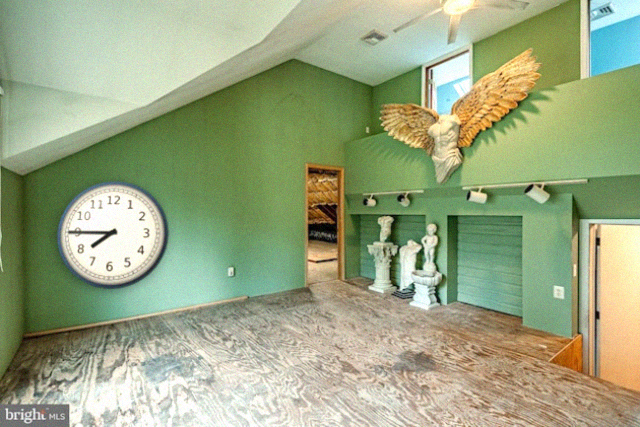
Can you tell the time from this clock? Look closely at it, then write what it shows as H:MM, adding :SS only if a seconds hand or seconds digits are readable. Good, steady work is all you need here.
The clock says 7:45
